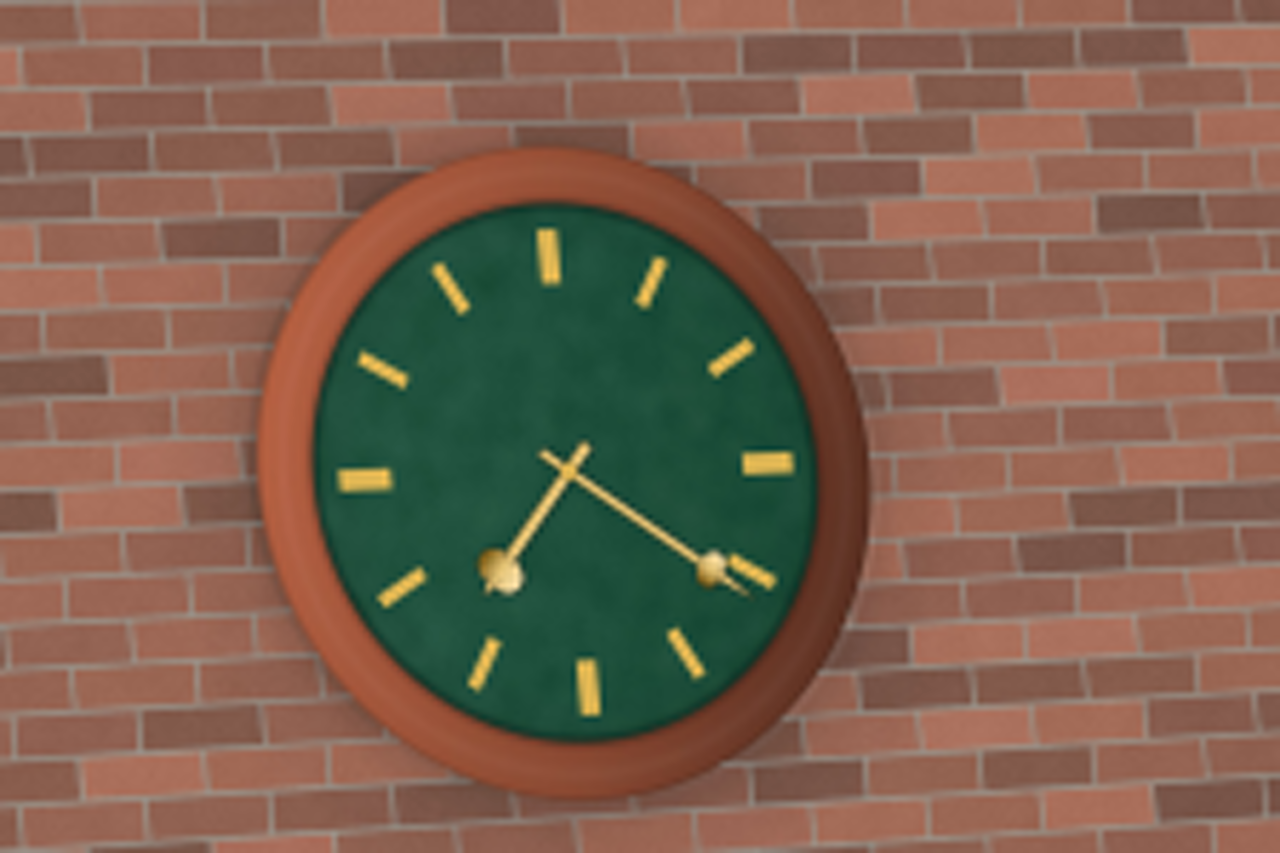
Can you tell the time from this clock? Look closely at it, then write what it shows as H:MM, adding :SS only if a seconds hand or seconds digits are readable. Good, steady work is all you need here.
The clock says 7:21
